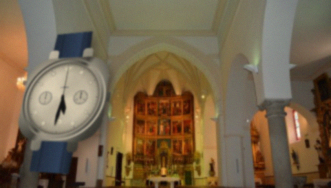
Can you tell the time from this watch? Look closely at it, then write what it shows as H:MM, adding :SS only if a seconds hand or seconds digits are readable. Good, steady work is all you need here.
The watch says 5:31
